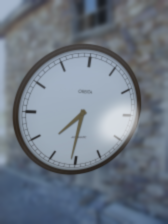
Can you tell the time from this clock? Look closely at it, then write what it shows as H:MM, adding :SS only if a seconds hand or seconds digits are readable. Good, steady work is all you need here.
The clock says 7:31
